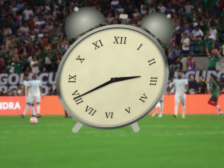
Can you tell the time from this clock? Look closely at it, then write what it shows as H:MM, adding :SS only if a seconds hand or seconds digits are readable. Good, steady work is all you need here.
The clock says 2:40
